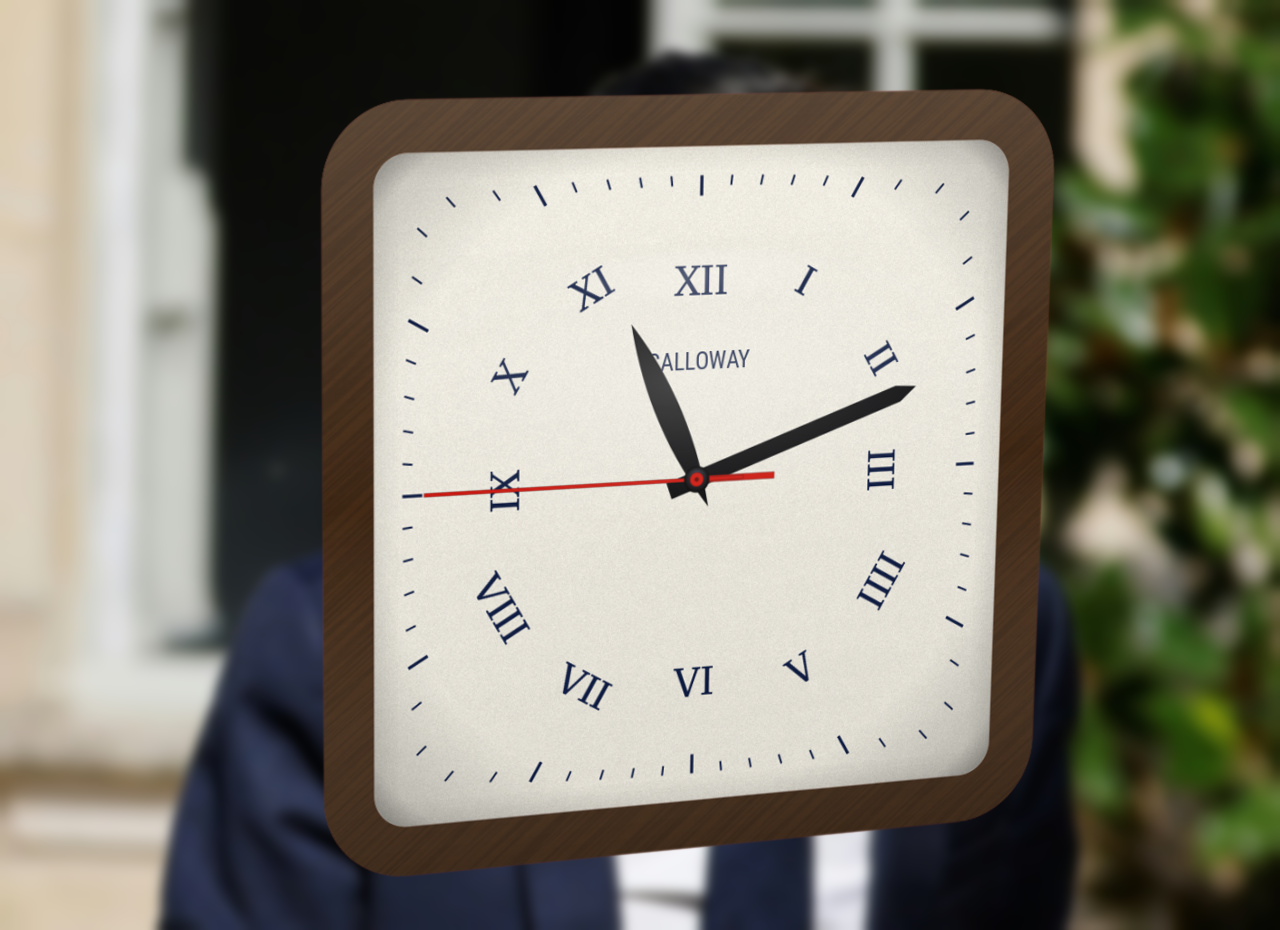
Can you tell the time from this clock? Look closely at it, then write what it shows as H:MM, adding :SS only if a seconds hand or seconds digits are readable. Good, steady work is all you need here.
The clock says 11:11:45
